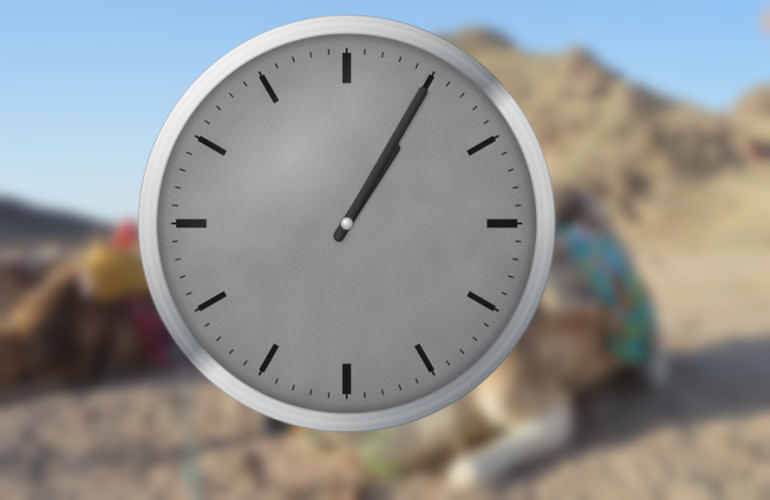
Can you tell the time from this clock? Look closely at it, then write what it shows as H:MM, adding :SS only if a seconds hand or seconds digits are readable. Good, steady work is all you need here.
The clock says 1:05
